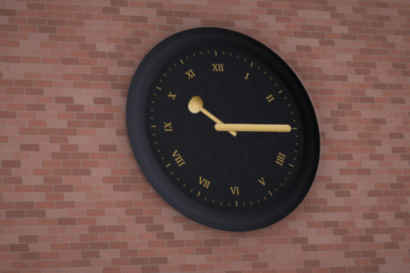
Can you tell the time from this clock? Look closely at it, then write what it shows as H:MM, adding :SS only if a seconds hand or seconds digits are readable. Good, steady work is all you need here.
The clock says 10:15
